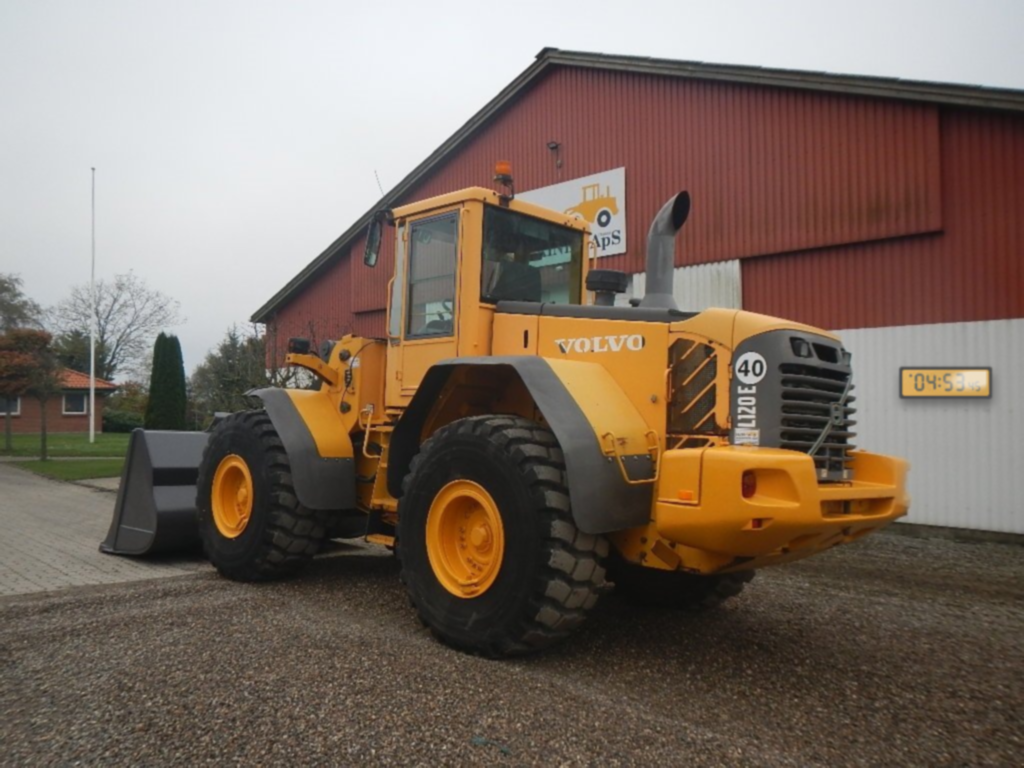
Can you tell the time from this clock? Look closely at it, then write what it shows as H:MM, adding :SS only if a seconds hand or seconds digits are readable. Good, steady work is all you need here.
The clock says 4:53
